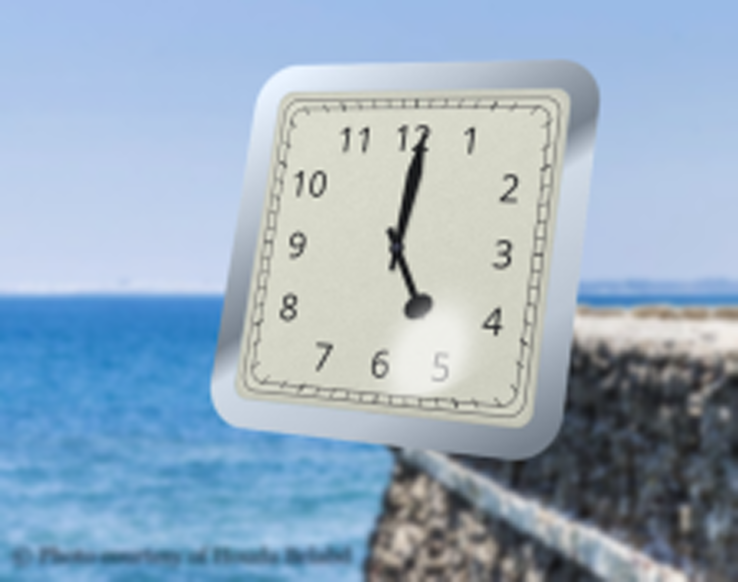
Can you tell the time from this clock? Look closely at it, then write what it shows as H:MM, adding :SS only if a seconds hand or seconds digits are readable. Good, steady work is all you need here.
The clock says 5:01
